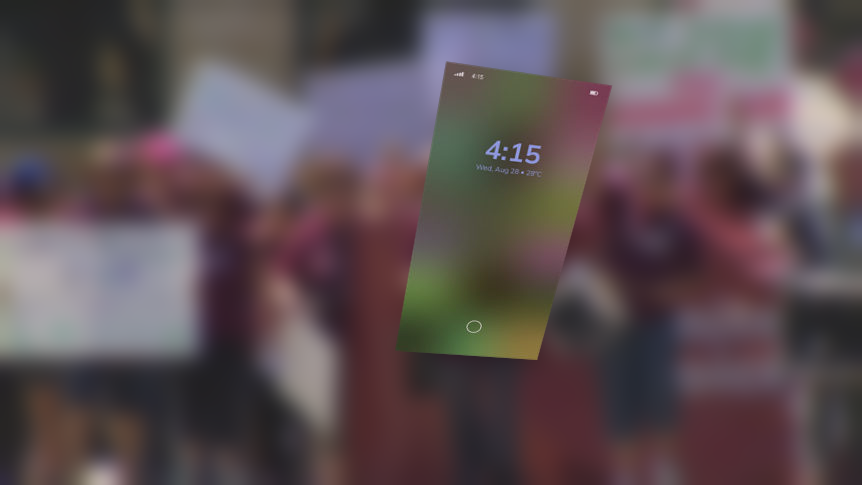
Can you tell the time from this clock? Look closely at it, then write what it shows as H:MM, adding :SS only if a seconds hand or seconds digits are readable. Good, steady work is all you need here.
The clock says 4:15
